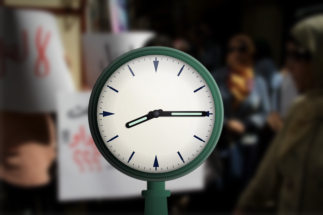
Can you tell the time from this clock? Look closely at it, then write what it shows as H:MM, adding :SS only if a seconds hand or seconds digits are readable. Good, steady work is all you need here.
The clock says 8:15
